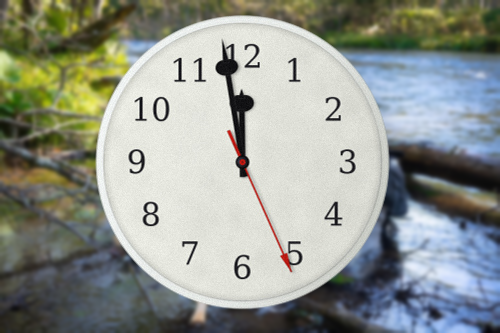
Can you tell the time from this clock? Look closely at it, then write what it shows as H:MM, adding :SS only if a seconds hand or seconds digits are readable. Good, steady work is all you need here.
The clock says 11:58:26
